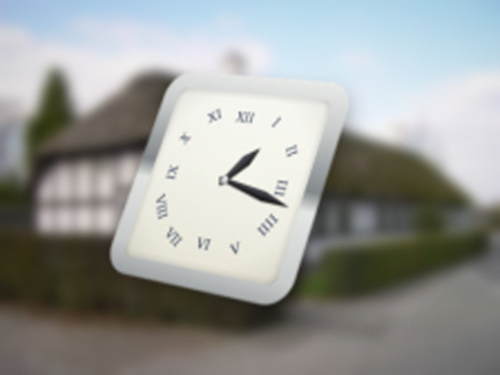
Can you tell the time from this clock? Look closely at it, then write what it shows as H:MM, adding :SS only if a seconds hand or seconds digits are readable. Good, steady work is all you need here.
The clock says 1:17
